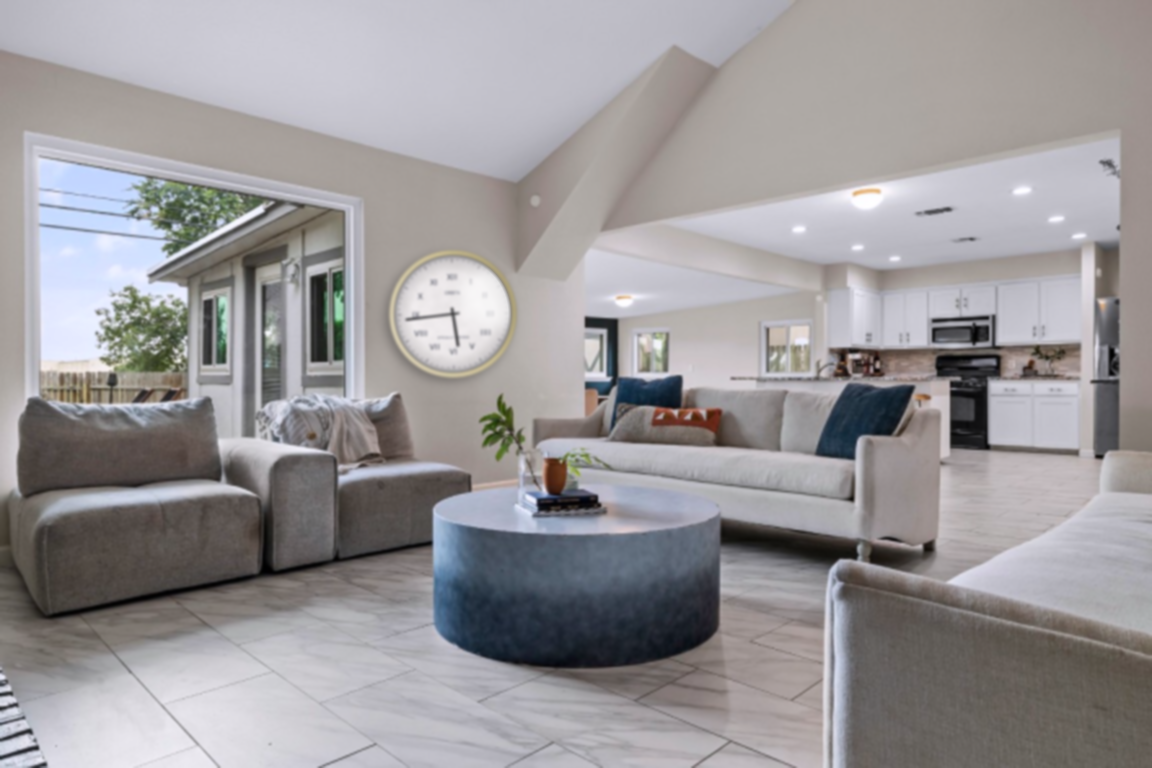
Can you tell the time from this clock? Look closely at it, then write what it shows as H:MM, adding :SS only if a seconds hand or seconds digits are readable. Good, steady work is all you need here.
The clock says 5:44
